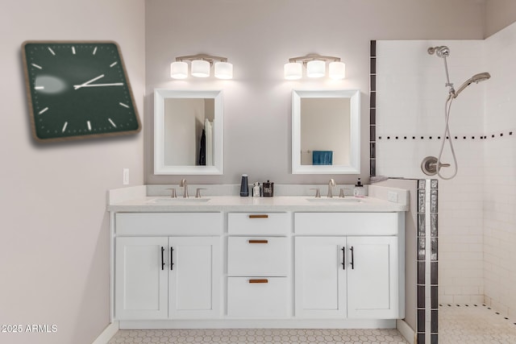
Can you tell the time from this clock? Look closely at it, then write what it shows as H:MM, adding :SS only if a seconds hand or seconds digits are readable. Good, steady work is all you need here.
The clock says 2:15
